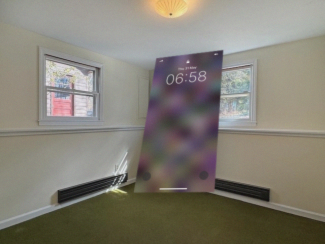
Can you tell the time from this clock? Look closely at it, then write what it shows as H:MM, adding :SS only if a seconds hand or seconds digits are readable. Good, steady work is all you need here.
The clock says 6:58
